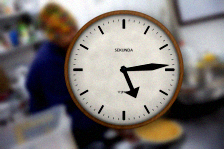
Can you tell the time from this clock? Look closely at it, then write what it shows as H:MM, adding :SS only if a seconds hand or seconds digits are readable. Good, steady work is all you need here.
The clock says 5:14
